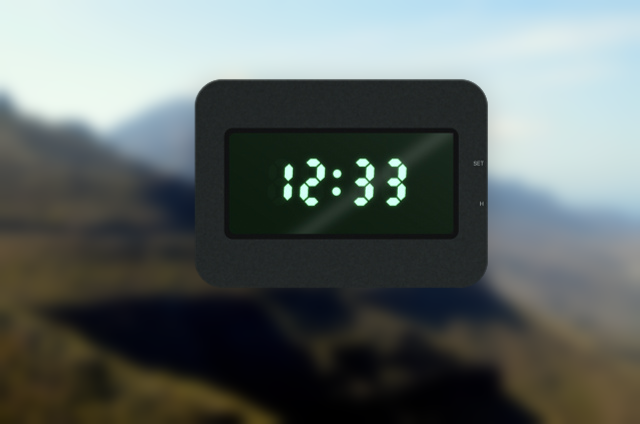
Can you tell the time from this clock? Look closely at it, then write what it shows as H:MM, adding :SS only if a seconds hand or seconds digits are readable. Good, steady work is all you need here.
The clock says 12:33
